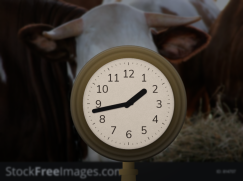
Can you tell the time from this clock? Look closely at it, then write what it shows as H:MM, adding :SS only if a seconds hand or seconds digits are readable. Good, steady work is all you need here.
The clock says 1:43
